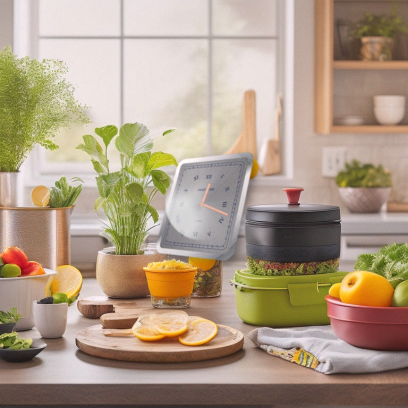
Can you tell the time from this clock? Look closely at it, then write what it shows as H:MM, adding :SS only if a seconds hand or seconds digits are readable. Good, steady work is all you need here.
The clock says 12:18
